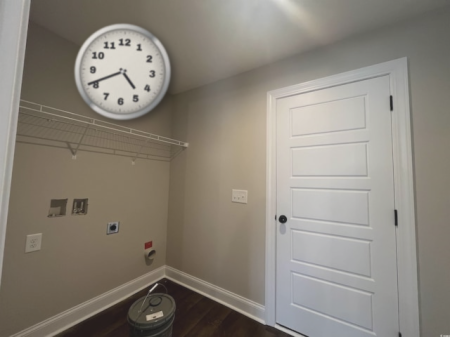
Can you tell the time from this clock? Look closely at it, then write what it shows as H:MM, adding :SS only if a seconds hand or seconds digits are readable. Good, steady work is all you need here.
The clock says 4:41
